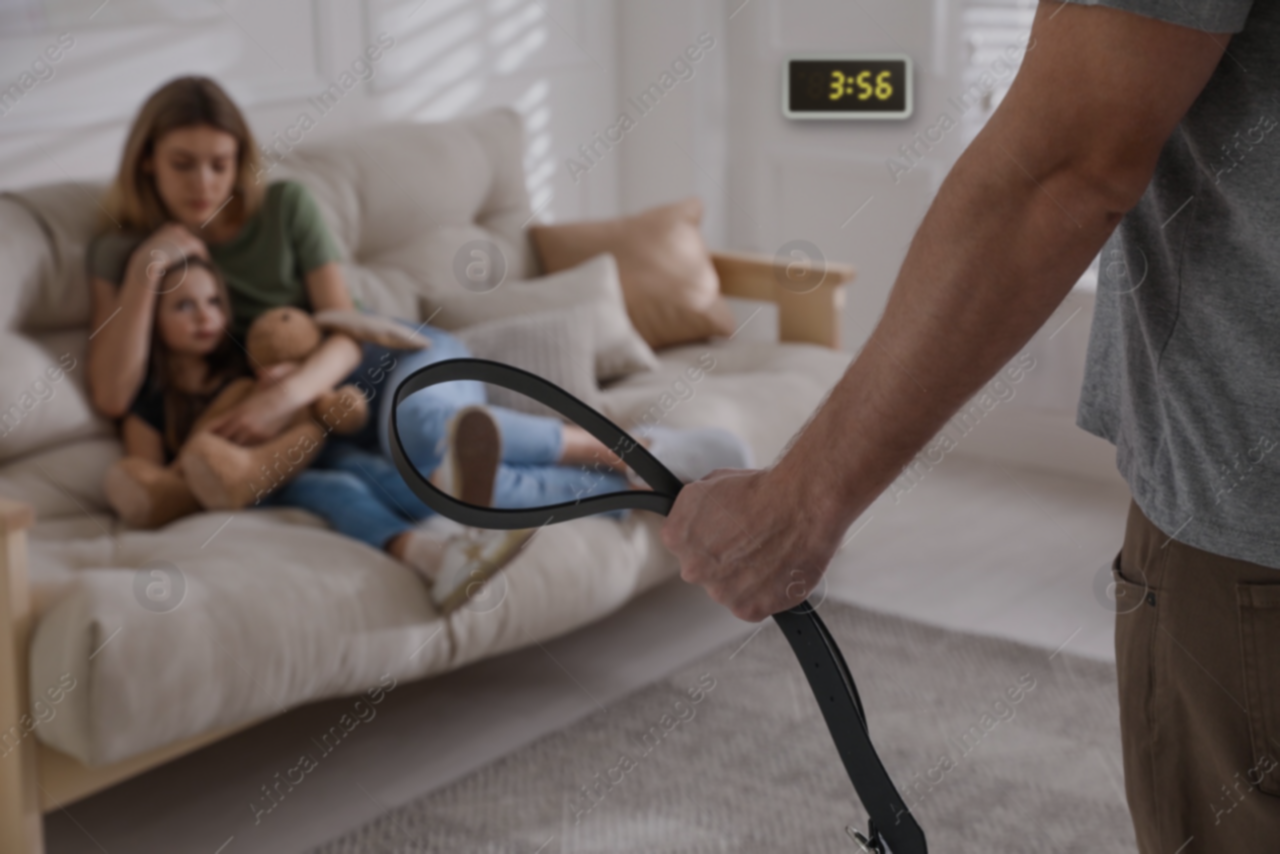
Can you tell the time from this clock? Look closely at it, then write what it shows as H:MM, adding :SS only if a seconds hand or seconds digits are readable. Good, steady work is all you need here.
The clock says 3:56
